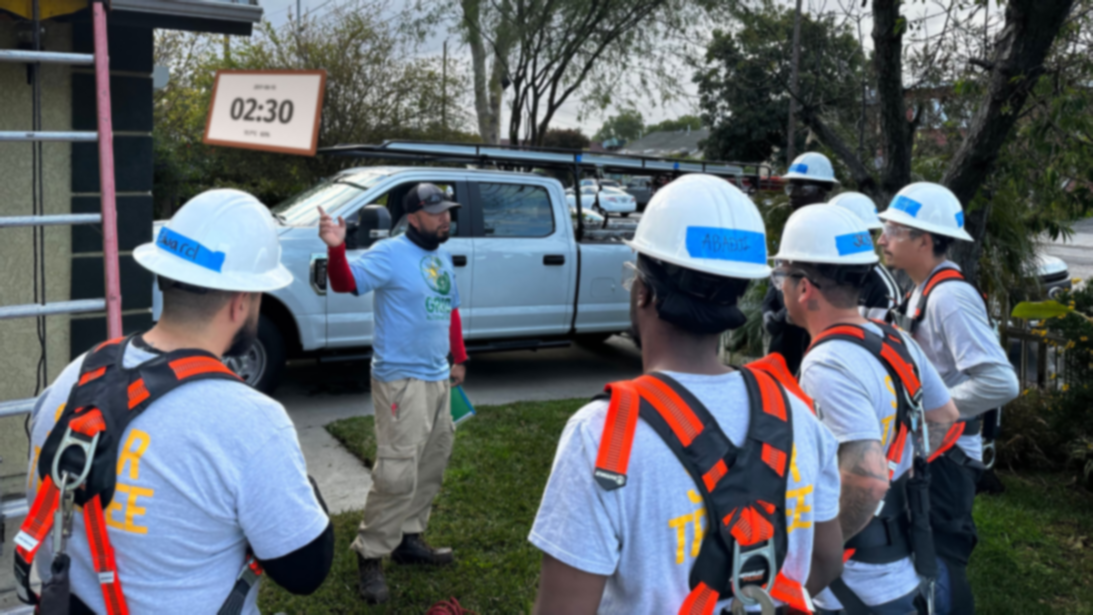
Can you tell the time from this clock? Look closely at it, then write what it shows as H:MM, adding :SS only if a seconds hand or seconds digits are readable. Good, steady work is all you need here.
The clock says 2:30
